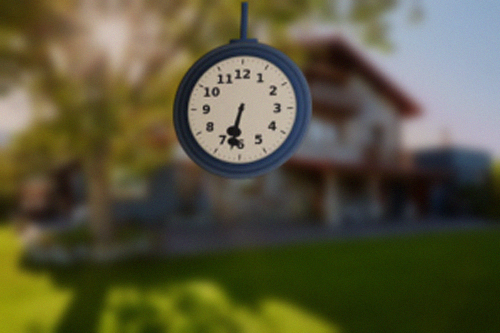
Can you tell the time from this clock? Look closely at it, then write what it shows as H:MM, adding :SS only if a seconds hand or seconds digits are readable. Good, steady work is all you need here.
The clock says 6:32
